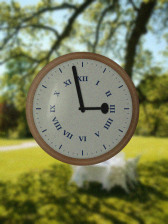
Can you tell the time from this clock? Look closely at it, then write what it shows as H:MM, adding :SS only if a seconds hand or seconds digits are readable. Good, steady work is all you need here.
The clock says 2:58
